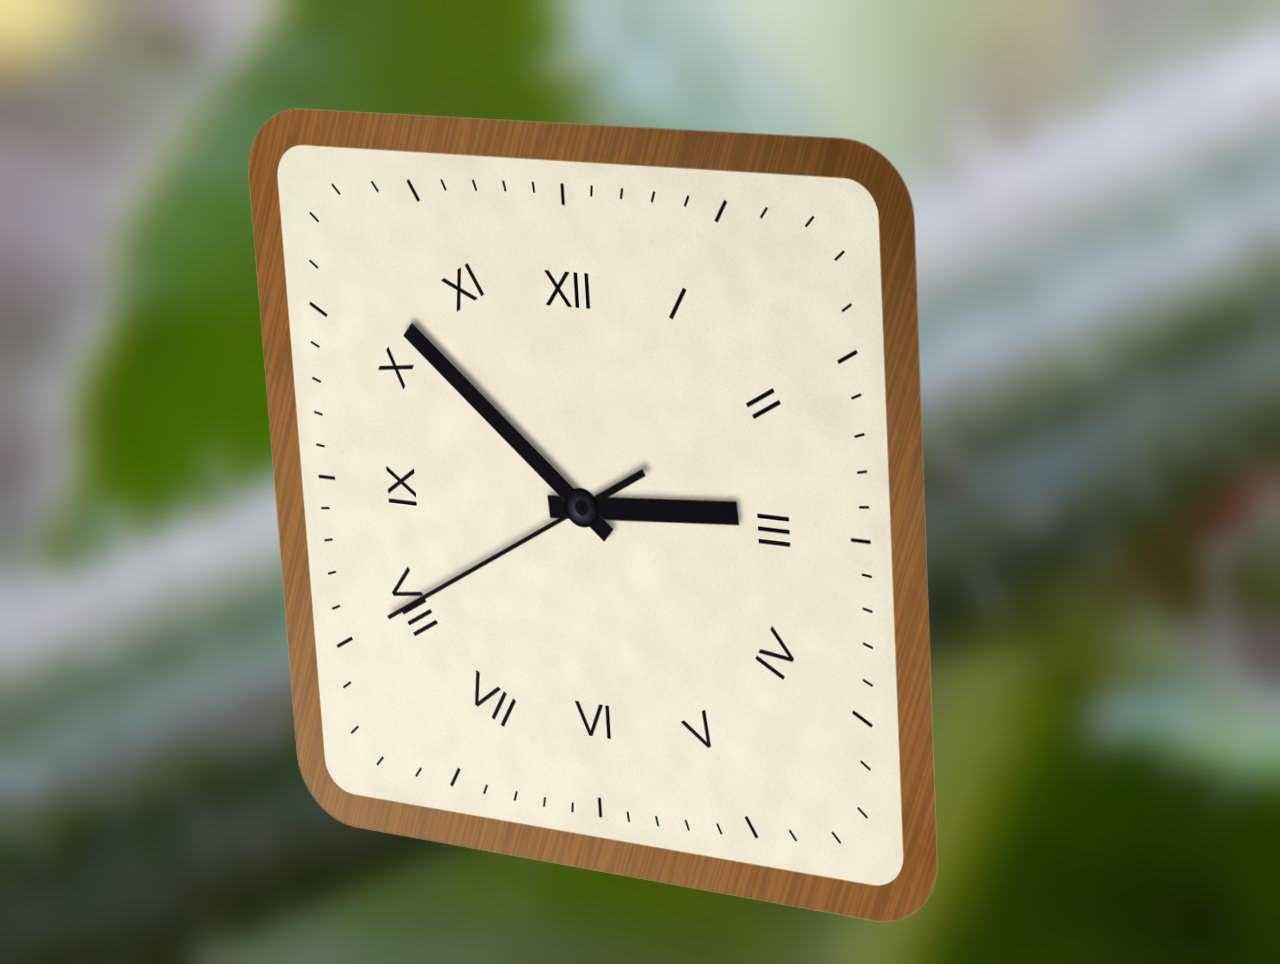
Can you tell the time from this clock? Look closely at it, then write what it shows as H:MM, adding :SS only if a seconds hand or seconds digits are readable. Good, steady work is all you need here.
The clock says 2:51:40
